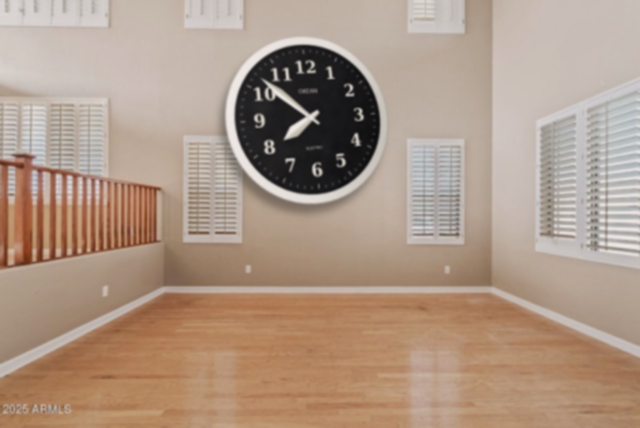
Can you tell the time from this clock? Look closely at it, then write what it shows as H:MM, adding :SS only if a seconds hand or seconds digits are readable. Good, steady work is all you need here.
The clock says 7:52
